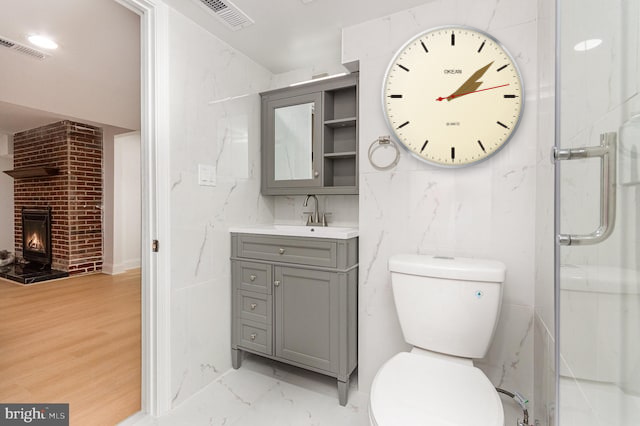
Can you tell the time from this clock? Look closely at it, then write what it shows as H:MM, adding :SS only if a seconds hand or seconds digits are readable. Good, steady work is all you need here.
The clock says 2:08:13
